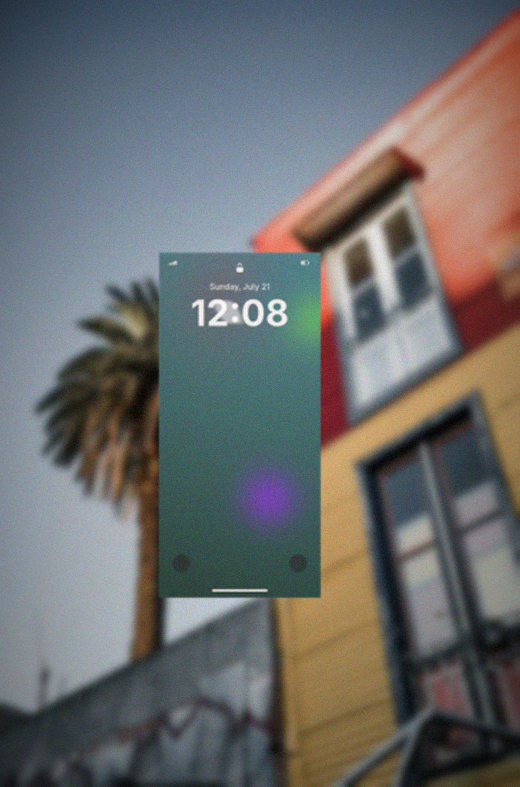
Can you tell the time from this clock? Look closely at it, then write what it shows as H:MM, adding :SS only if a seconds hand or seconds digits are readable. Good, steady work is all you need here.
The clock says 12:08
